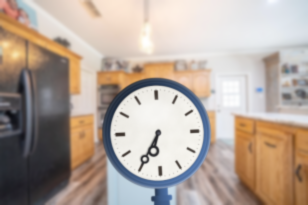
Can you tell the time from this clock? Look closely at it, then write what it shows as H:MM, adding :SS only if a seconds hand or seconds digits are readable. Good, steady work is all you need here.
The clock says 6:35
